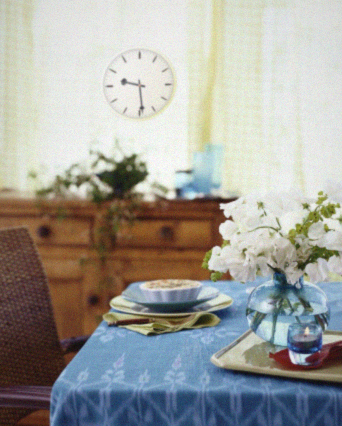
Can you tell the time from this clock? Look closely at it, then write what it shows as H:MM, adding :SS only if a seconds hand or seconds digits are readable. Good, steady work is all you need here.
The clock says 9:29
